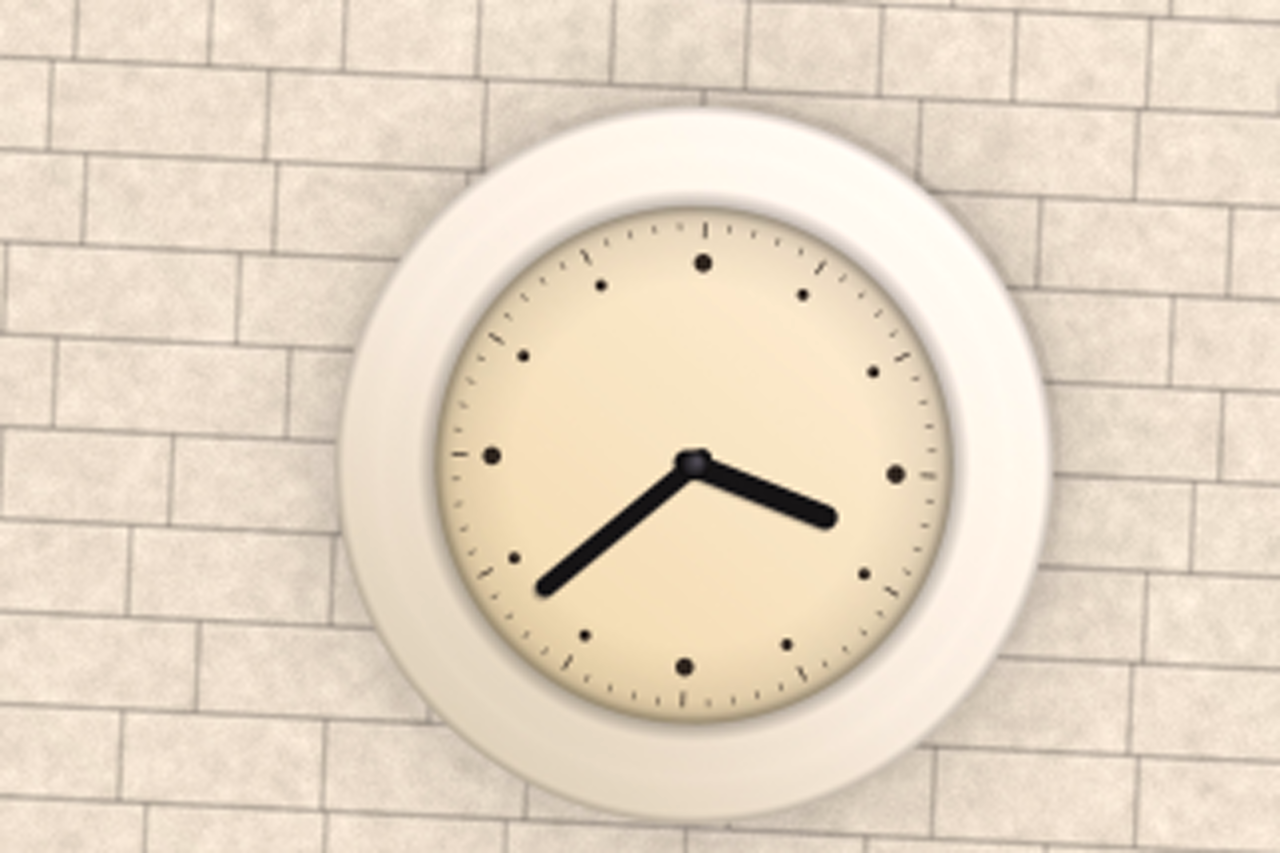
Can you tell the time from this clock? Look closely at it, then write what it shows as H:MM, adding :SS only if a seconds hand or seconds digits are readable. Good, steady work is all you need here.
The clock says 3:38
